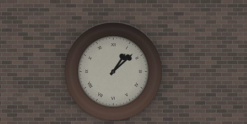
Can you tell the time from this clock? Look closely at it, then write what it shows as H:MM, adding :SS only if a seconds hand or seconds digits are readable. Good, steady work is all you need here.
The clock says 1:08
